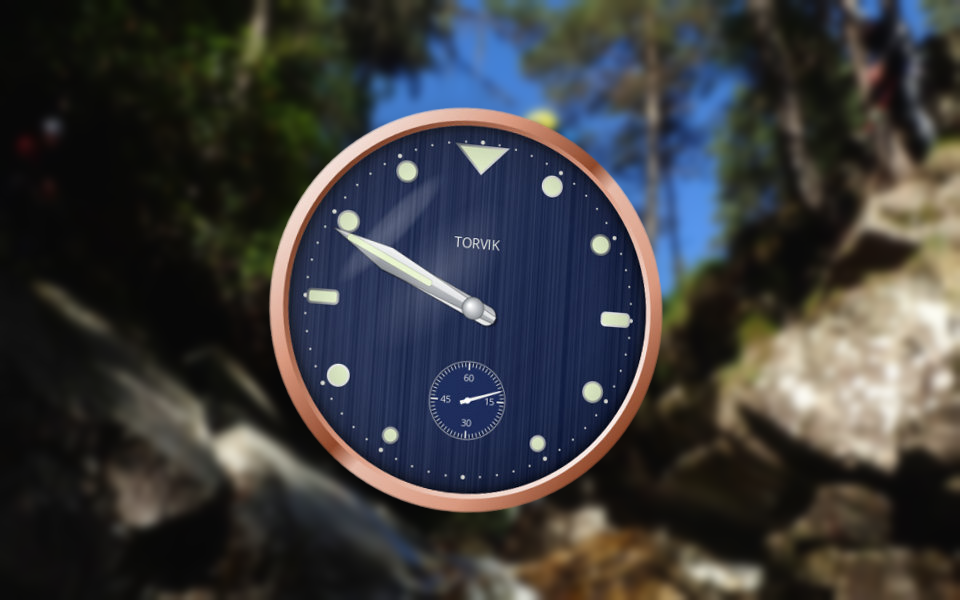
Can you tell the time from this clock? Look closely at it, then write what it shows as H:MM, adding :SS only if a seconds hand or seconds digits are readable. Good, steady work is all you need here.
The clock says 9:49:12
